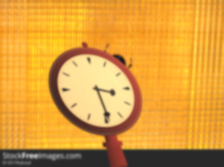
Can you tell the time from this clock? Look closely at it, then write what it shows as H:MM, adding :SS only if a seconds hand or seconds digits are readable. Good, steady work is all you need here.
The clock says 3:29
